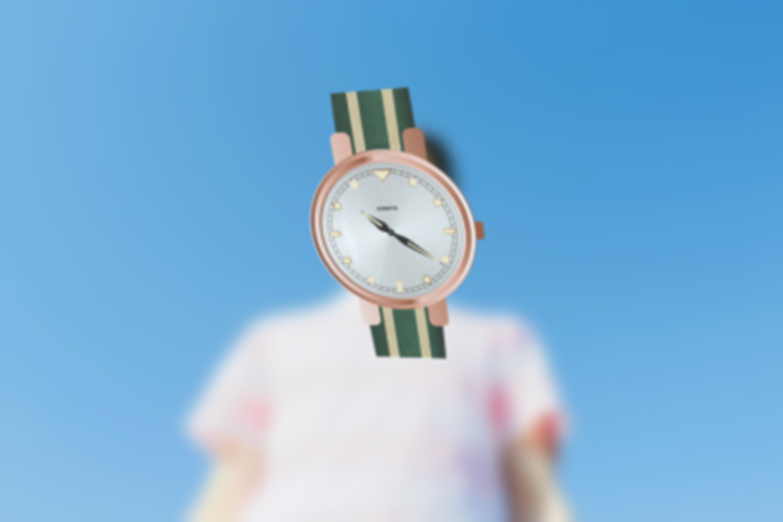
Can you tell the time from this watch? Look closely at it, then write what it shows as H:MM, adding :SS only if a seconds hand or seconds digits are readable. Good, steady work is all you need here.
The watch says 10:21
